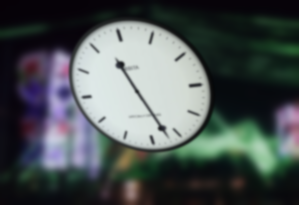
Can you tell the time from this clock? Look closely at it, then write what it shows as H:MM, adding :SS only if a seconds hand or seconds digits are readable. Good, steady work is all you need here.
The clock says 11:27
